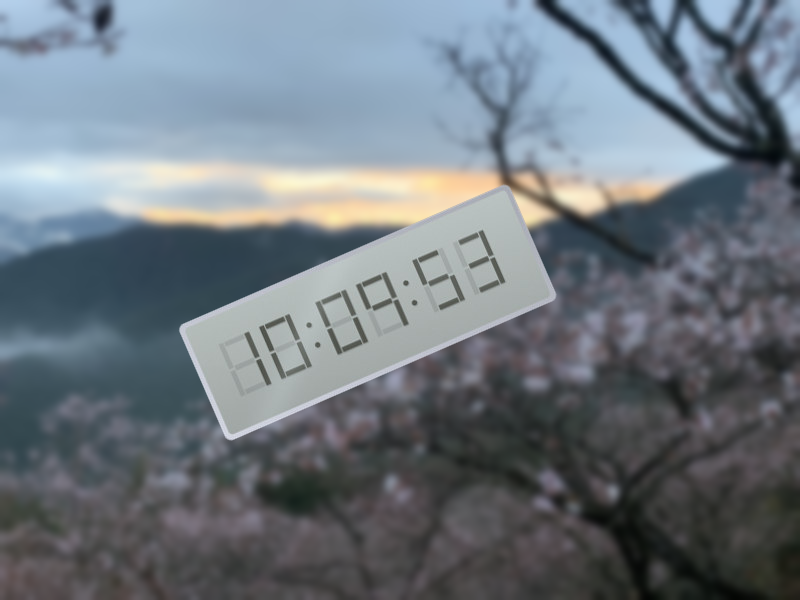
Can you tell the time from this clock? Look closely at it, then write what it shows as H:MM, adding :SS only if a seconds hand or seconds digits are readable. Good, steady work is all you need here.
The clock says 10:09:53
